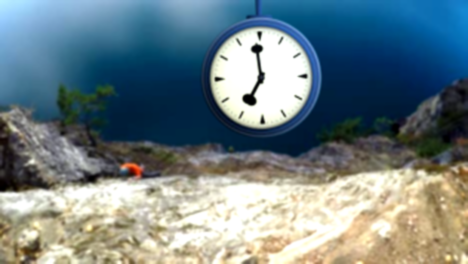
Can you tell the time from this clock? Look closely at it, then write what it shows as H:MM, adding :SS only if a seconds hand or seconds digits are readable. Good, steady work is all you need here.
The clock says 6:59
